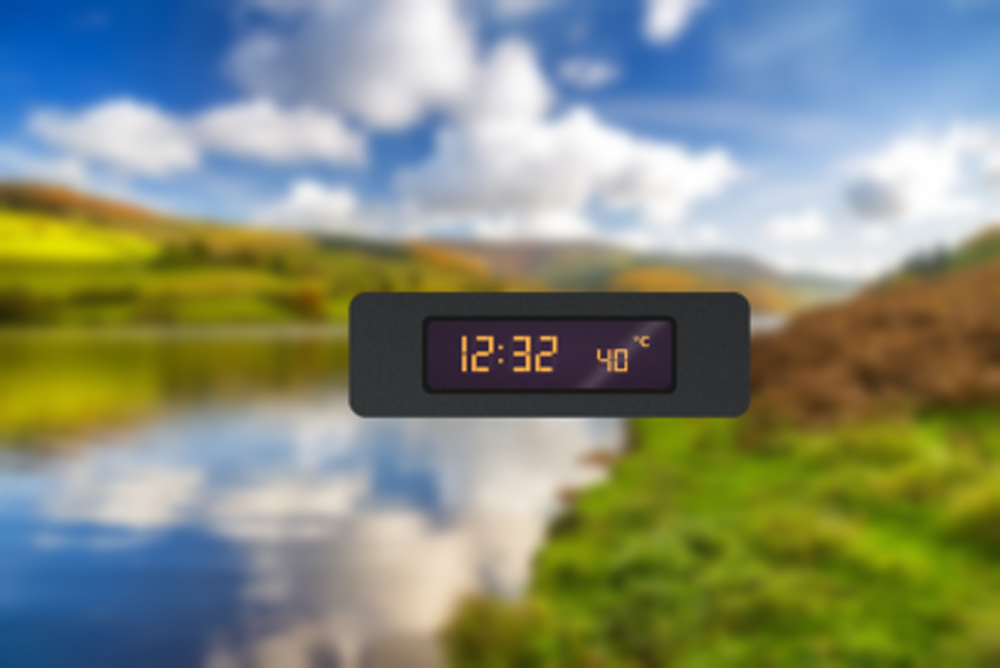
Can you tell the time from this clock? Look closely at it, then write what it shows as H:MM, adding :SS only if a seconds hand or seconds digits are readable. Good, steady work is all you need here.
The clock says 12:32
